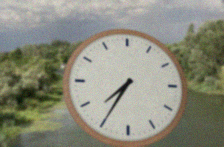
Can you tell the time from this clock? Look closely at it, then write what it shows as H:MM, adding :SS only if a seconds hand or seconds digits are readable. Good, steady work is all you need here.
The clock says 7:35
